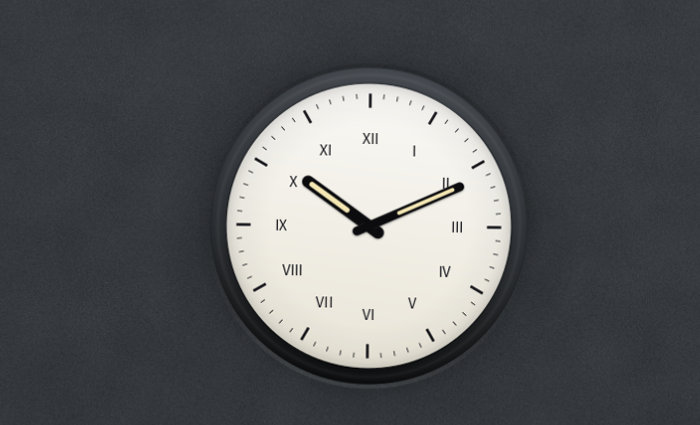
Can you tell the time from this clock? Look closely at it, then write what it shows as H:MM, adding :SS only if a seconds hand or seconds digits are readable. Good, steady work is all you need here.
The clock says 10:11
